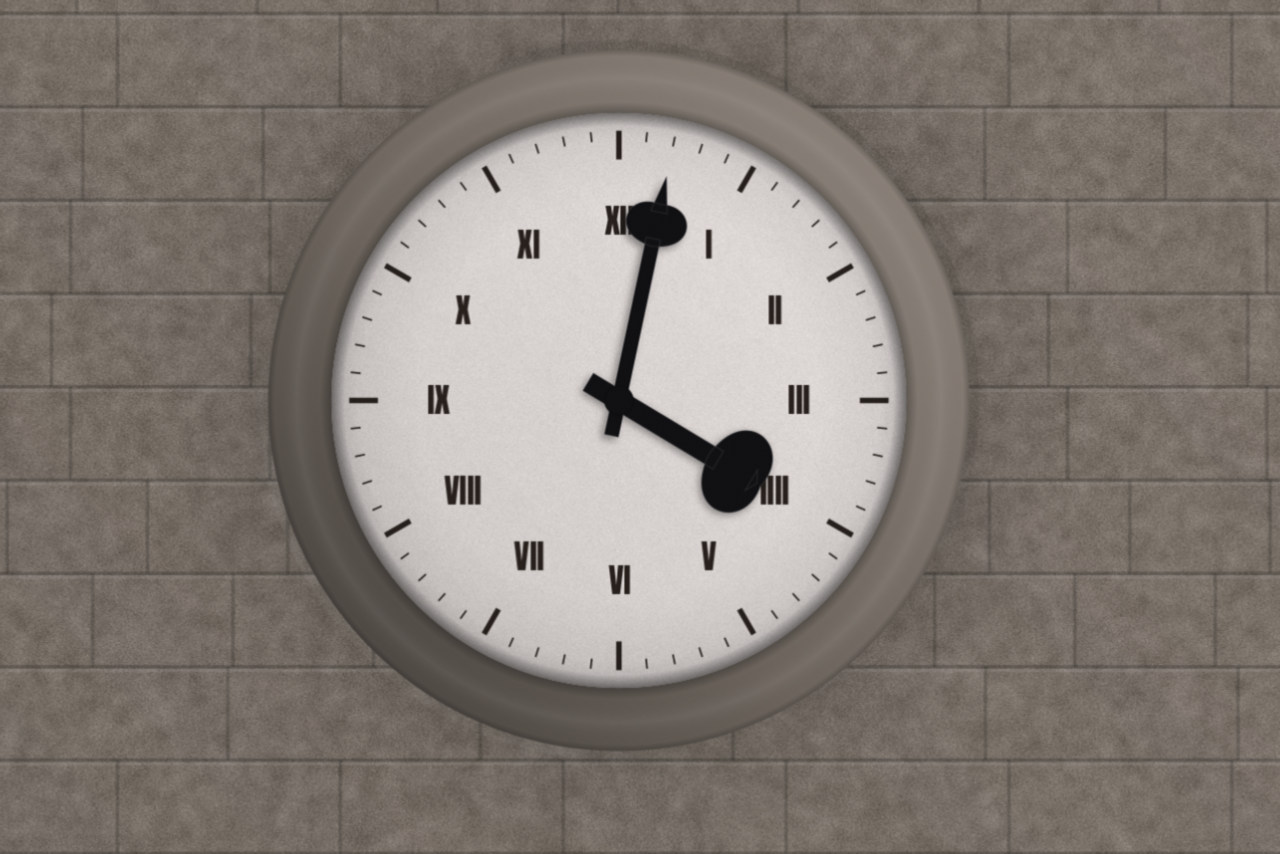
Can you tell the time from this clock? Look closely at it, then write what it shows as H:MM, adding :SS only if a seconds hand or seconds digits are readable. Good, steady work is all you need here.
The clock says 4:02
